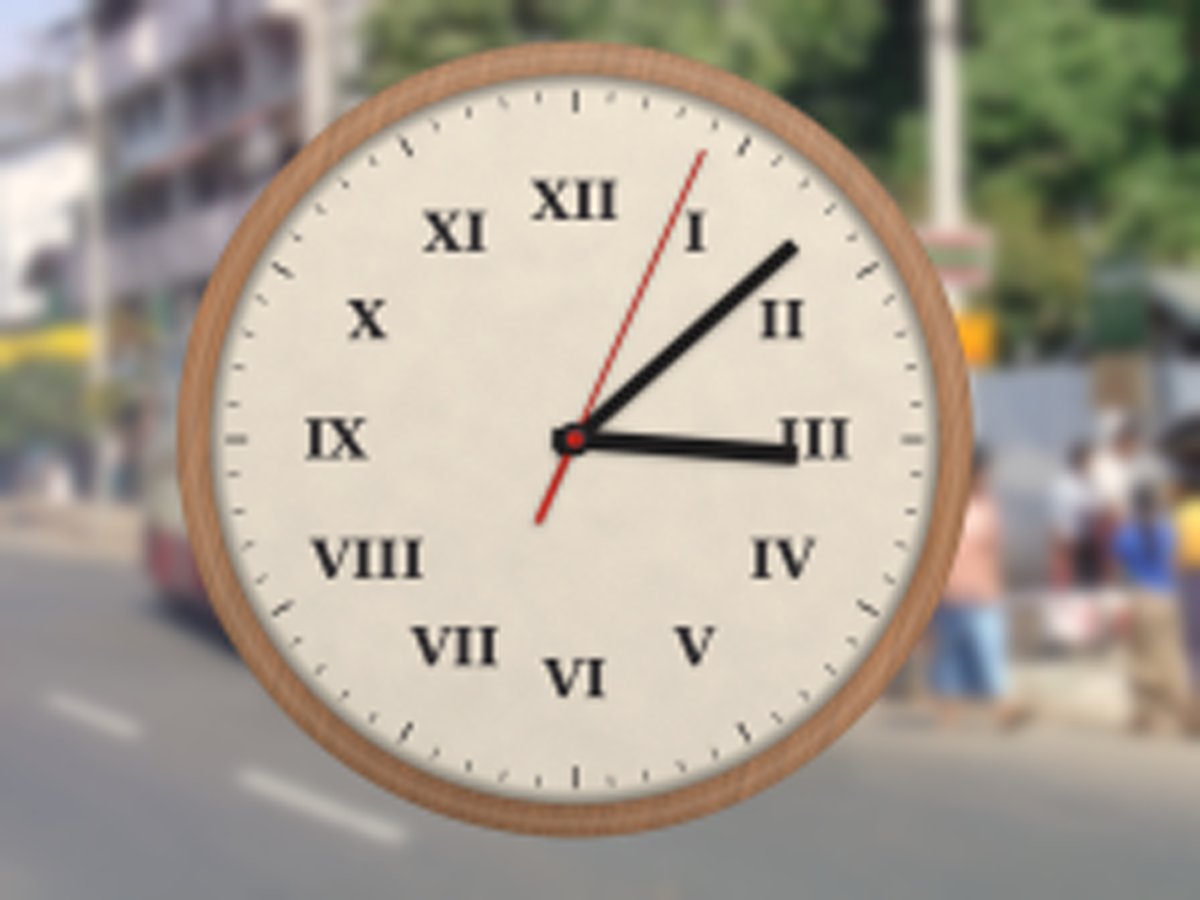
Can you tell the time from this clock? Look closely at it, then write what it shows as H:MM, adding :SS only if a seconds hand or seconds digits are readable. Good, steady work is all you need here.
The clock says 3:08:04
